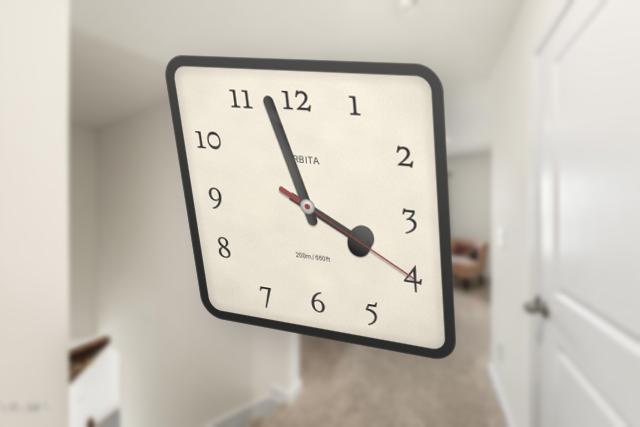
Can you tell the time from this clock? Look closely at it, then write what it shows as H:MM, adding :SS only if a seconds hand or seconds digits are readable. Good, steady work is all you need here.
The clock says 3:57:20
